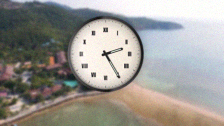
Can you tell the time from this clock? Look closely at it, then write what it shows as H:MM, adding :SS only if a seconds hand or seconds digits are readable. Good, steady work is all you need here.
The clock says 2:25
